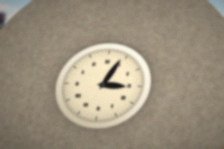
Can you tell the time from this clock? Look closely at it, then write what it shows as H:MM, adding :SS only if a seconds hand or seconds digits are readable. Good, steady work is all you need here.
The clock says 3:04
